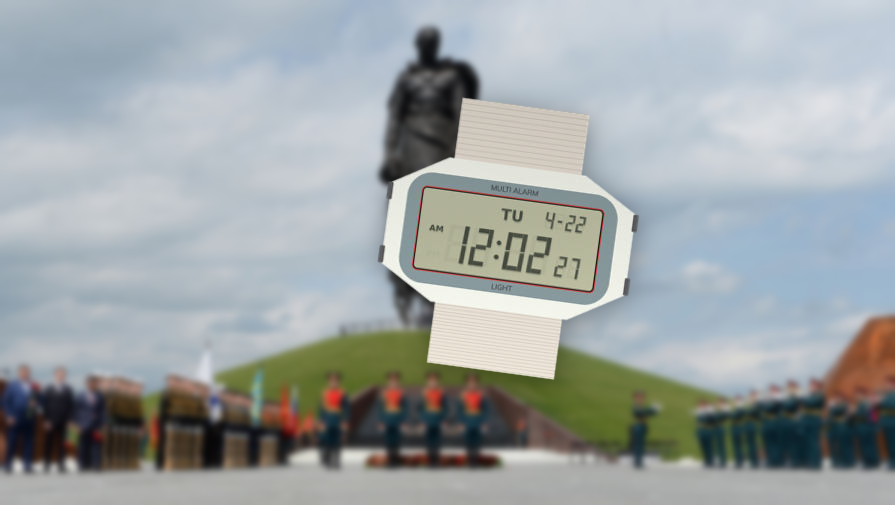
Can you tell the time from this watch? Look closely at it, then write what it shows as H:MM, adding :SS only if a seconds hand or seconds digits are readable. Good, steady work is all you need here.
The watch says 12:02:27
